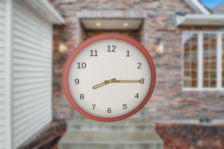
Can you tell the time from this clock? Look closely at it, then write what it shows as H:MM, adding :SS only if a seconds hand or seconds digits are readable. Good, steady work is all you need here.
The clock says 8:15
